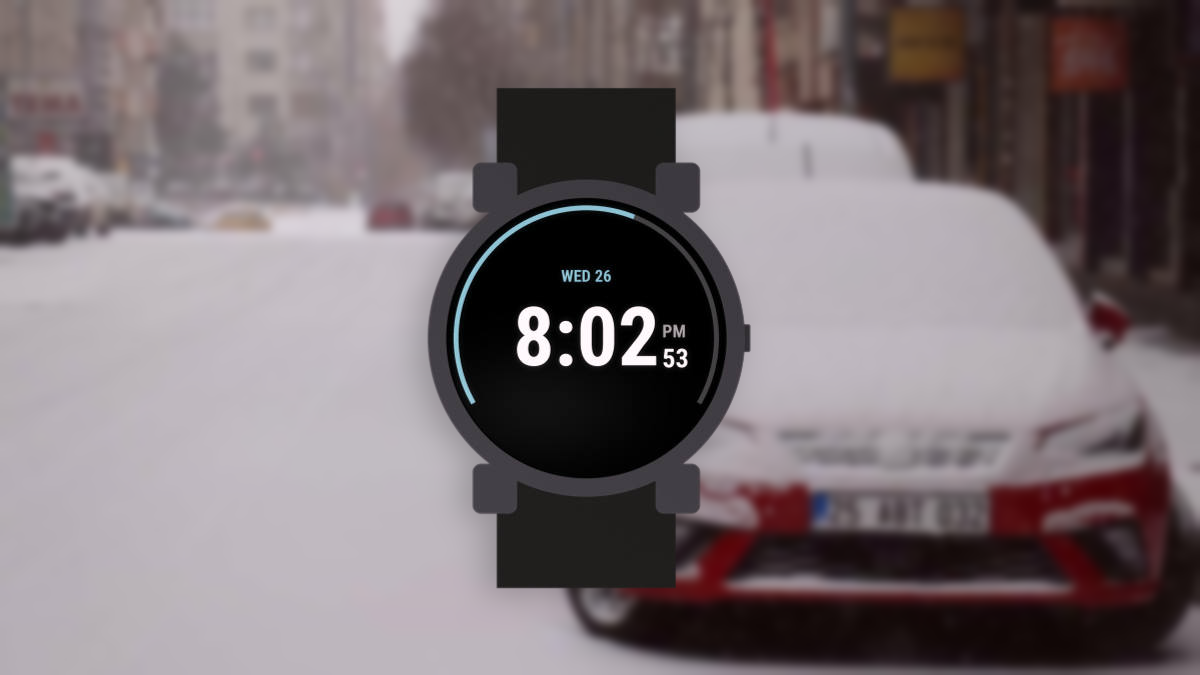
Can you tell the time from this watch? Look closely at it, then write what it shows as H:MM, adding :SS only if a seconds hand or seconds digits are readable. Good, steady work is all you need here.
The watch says 8:02:53
